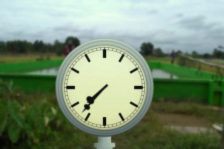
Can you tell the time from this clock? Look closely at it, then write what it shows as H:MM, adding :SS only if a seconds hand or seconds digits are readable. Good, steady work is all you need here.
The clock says 7:37
